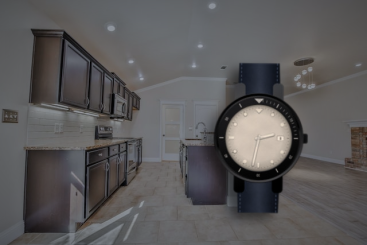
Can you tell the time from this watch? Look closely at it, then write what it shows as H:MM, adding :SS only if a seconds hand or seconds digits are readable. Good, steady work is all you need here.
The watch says 2:32
